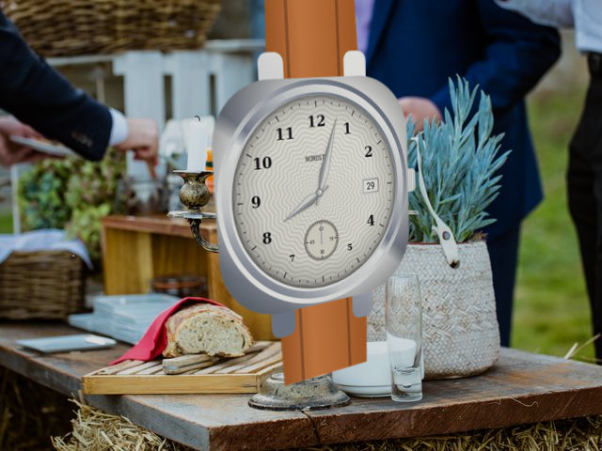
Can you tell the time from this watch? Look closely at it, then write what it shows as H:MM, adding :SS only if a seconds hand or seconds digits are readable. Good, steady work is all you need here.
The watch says 8:03
